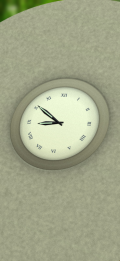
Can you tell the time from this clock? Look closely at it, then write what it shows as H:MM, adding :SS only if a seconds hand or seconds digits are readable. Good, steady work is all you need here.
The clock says 8:51
